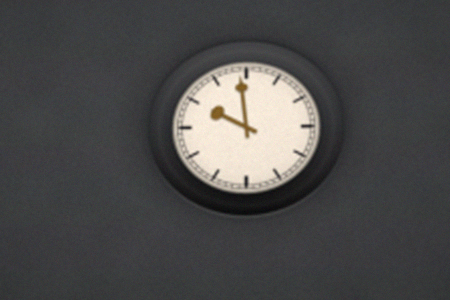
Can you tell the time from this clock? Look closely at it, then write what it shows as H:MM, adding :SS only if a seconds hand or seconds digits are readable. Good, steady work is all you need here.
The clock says 9:59
